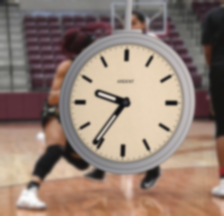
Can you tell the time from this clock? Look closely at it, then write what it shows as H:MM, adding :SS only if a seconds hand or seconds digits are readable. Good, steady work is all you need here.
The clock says 9:36
